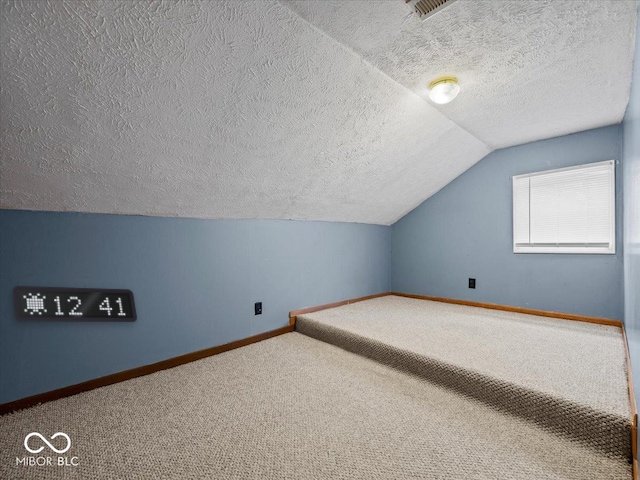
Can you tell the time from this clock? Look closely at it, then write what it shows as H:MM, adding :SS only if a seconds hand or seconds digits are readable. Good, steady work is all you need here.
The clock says 12:41
